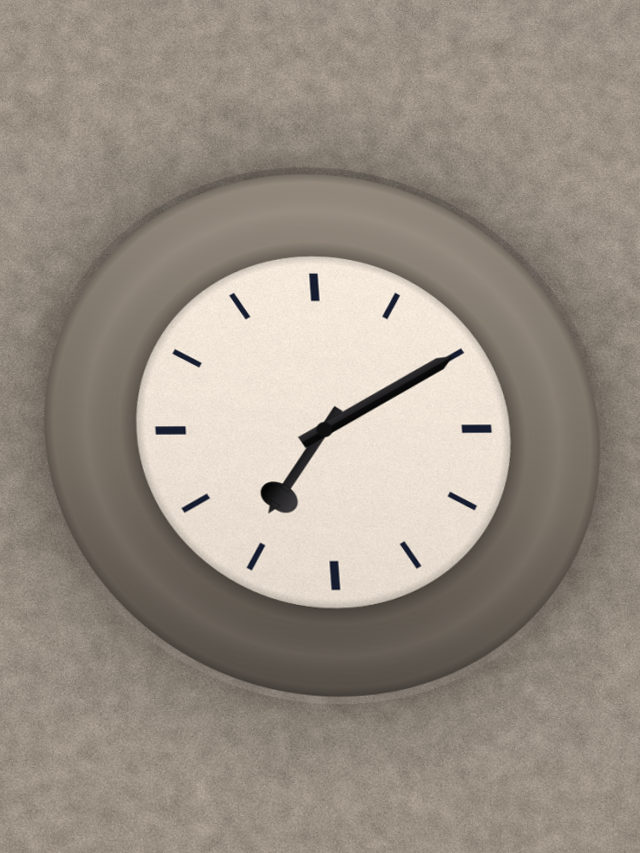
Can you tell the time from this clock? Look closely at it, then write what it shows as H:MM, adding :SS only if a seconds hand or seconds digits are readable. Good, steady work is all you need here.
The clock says 7:10
